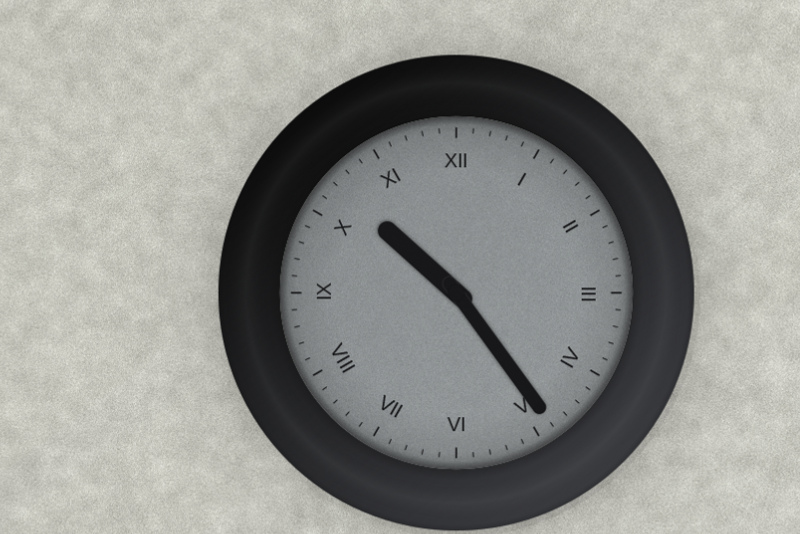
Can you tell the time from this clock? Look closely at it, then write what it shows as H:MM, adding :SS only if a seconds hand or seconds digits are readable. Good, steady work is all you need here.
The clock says 10:24
